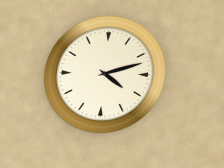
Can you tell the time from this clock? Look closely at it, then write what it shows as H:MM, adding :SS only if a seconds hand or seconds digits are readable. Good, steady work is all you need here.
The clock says 4:12
